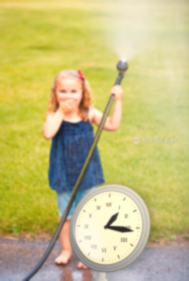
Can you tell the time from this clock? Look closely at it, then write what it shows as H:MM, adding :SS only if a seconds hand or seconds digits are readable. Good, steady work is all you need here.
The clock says 1:16
